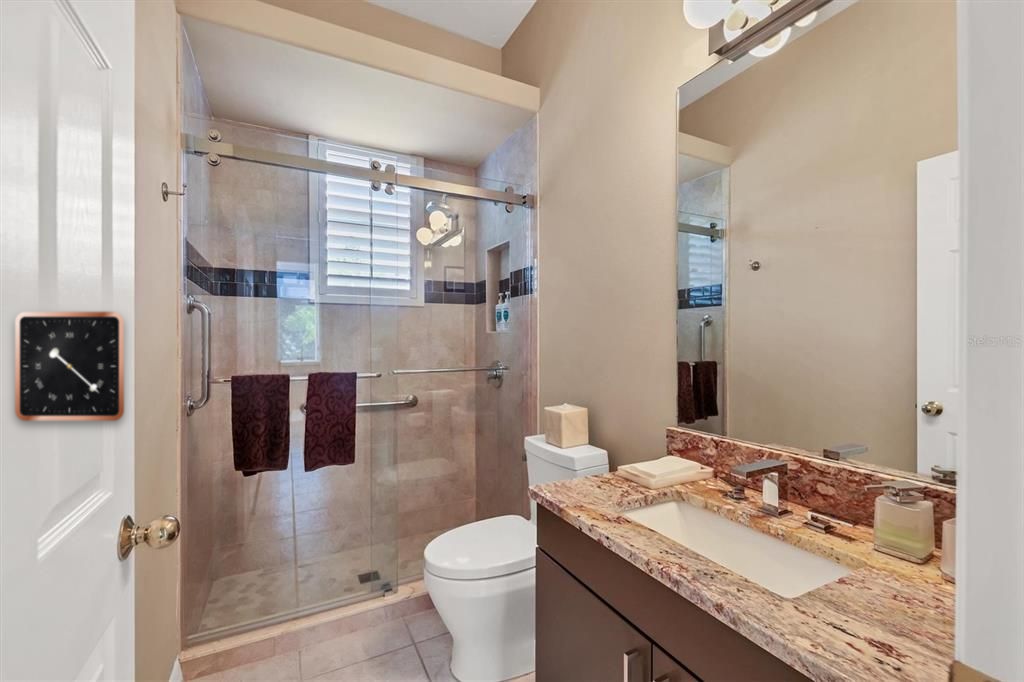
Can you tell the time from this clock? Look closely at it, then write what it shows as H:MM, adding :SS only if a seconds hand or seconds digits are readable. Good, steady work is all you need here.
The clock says 10:22
